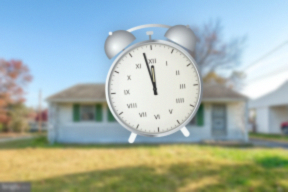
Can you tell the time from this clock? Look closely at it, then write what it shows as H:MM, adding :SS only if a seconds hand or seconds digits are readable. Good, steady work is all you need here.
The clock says 11:58
